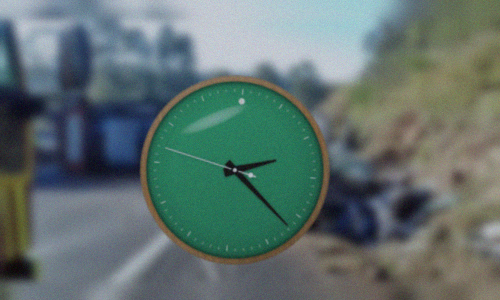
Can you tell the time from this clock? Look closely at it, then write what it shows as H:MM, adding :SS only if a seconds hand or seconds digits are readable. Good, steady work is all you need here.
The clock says 2:21:47
